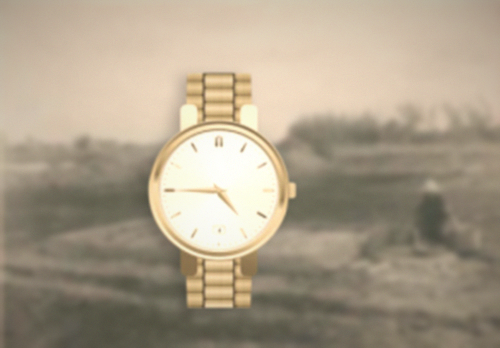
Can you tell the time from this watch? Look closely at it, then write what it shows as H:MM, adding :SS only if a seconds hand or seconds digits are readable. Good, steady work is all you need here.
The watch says 4:45
